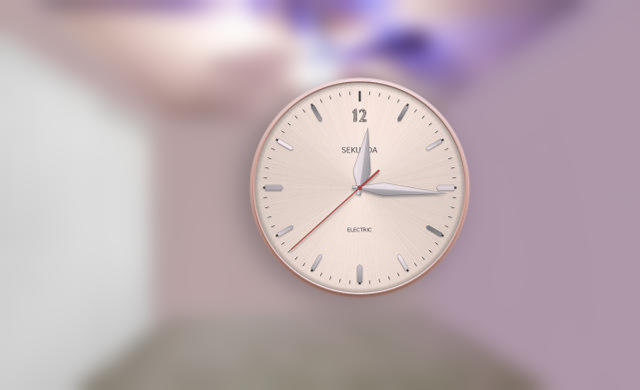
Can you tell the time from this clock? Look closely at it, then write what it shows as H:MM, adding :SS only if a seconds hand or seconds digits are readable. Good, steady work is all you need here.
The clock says 12:15:38
